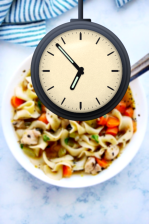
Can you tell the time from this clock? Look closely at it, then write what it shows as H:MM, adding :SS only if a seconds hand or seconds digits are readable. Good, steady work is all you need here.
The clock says 6:53
